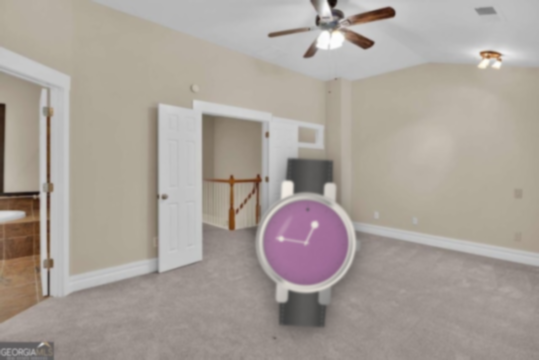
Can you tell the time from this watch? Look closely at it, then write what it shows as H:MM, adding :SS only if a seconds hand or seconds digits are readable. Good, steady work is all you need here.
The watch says 12:46
